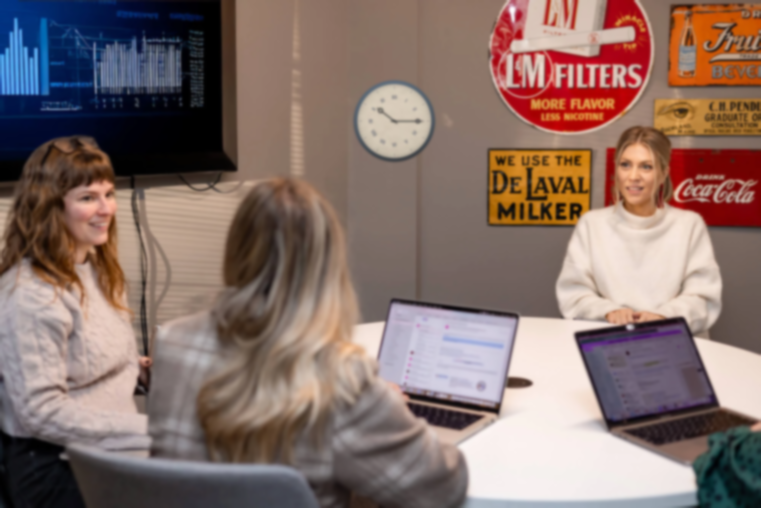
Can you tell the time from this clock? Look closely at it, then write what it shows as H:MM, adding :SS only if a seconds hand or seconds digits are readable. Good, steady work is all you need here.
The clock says 10:15
